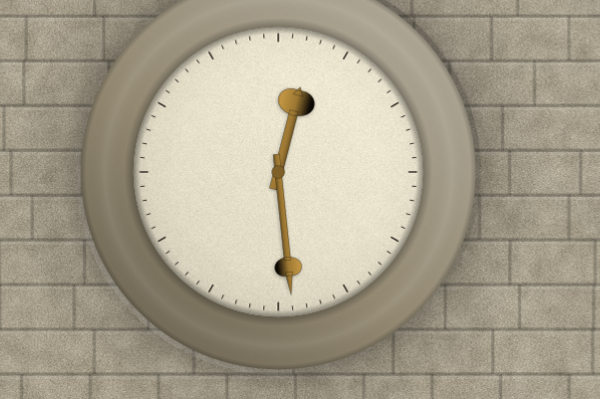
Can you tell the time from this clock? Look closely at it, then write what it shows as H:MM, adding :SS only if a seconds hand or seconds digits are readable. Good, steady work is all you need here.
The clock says 12:29
